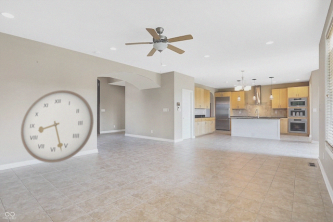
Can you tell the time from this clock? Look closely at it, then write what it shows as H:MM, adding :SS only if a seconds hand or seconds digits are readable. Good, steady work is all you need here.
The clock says 8:27
